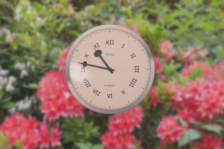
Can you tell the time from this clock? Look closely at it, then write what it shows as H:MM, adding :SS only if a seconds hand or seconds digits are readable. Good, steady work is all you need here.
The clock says 10:47
